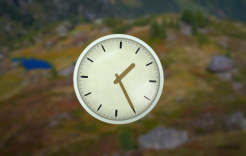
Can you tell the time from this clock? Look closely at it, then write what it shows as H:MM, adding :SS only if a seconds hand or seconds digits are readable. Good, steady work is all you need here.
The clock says 1:25
